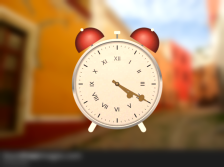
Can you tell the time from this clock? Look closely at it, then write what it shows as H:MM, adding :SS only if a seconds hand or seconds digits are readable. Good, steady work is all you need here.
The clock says 4:20
